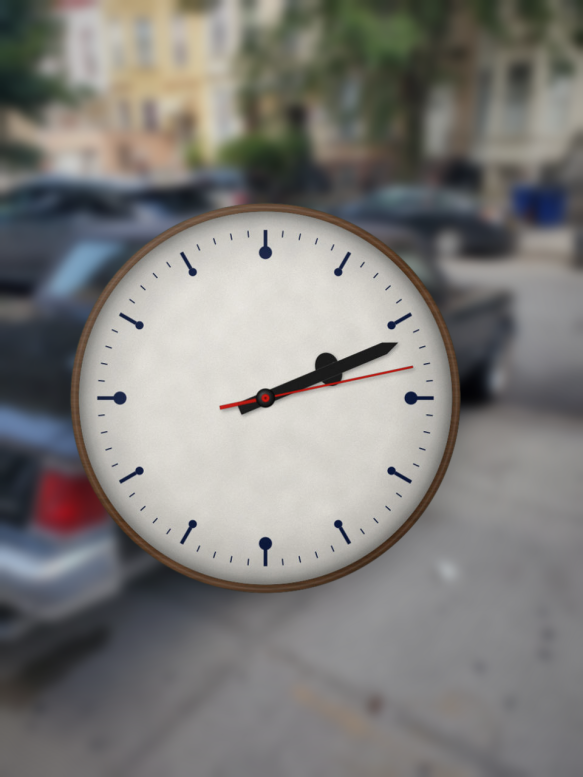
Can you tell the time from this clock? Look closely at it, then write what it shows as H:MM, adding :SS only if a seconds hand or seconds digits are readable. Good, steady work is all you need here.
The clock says 2:11:13
